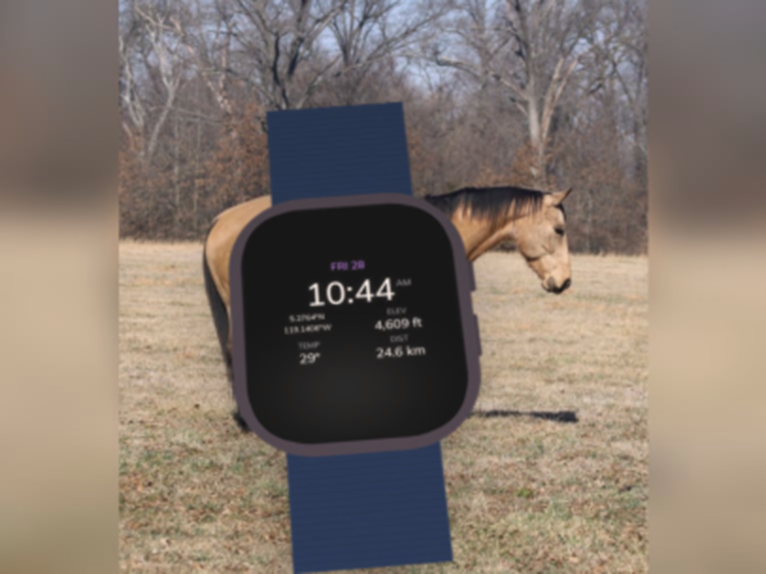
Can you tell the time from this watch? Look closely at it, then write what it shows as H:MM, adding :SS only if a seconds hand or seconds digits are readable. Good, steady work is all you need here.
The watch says 10:44
